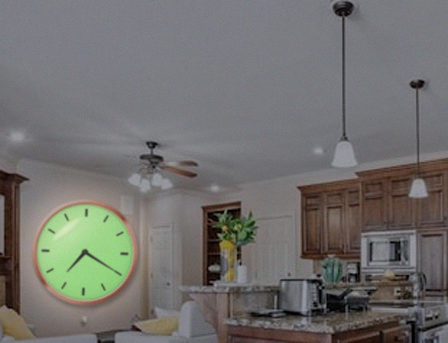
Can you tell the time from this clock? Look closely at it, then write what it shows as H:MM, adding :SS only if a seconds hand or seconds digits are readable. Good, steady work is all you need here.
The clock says 7:20
